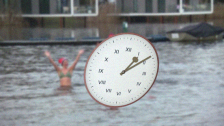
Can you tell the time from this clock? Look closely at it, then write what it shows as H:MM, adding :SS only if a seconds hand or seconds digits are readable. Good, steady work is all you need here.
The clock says 1:09
